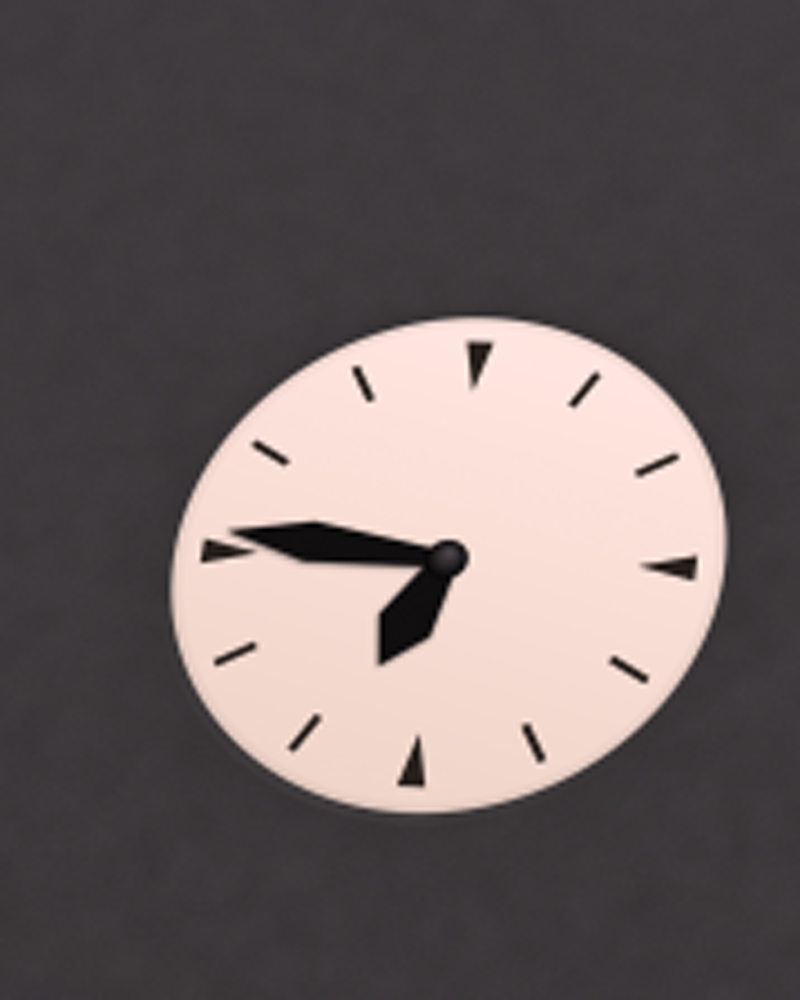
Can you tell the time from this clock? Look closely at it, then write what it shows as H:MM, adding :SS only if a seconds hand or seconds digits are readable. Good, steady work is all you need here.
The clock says 6:46
